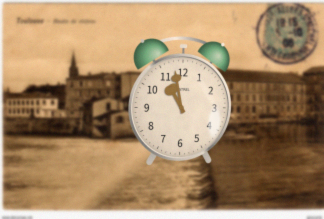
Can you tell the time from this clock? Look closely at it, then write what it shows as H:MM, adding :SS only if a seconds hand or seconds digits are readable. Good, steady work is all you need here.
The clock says 10:58
